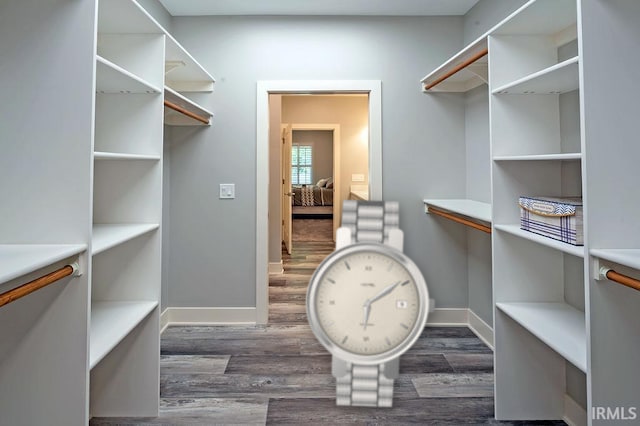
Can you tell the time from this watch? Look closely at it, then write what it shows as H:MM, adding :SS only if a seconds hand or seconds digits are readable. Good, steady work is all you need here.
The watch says 6:09
